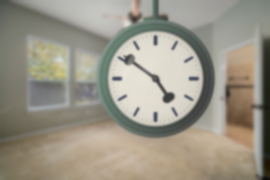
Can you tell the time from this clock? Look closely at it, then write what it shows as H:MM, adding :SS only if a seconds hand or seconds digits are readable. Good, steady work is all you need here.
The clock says 4:51
